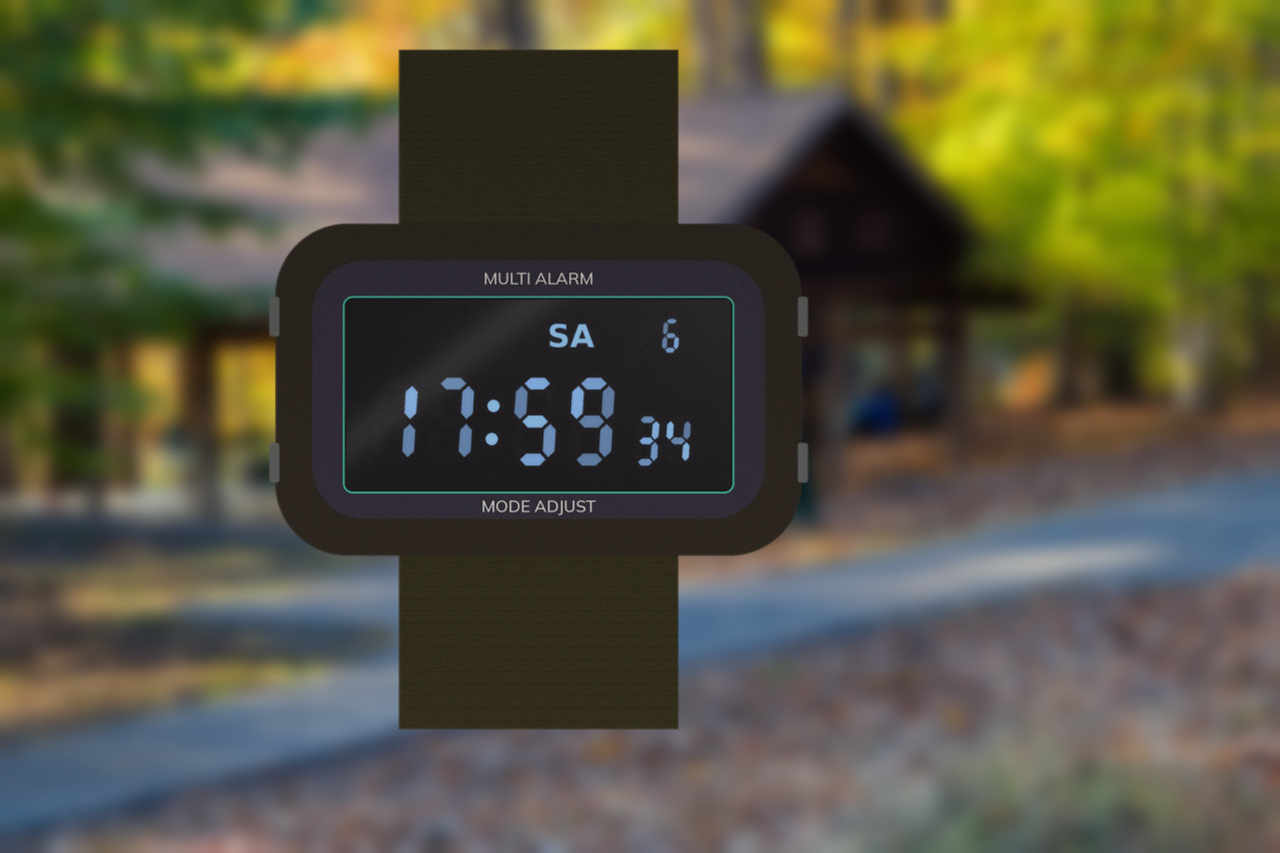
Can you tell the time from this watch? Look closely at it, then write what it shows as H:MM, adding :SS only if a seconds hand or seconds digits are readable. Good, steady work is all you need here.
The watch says 17:59:34
